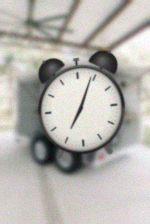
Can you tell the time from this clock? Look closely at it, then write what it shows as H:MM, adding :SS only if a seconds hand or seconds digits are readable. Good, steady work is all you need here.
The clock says 7:04
